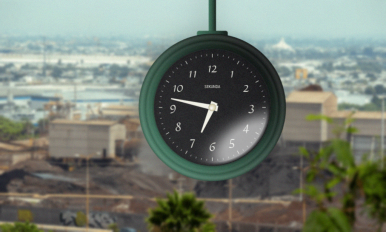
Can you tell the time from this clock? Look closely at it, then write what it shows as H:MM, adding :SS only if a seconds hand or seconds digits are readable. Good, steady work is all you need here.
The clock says 6:47
